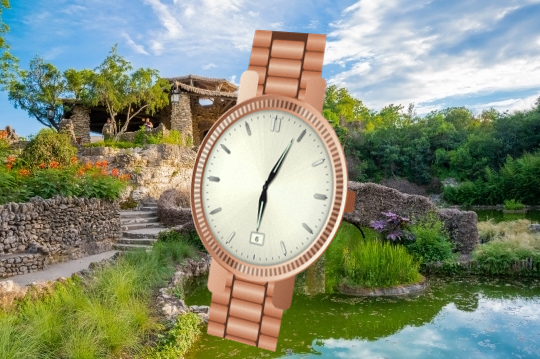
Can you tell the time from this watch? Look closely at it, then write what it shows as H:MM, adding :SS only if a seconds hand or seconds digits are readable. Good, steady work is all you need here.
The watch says 6:04
